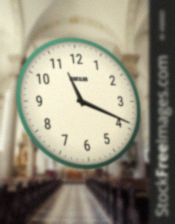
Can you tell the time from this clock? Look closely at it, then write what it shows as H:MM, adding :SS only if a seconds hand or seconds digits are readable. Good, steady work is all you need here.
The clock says 11:19
